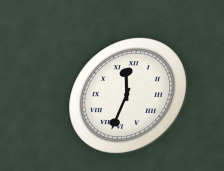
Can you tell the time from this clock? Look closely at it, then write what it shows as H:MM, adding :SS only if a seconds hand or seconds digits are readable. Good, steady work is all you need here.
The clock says 11:32
